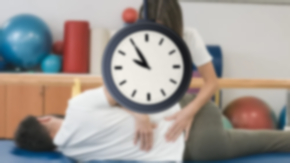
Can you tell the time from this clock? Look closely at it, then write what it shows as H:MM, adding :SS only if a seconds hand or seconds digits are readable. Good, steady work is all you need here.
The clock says 9:55
